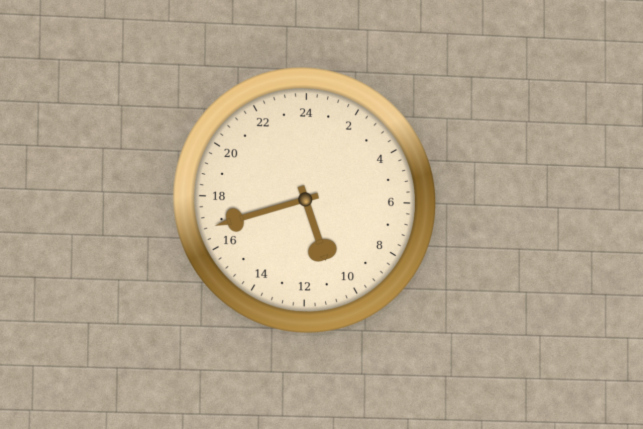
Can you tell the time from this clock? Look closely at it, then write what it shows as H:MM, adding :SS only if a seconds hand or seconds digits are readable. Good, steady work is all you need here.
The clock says 10:42
